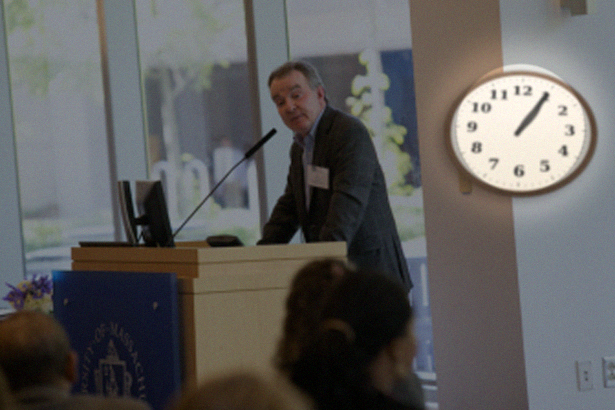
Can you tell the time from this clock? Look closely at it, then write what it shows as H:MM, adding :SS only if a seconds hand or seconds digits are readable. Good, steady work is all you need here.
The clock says 1:05
